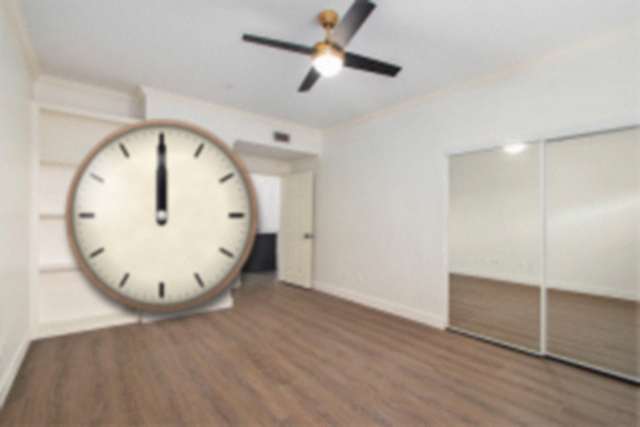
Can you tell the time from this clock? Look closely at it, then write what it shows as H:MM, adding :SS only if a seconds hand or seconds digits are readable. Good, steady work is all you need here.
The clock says 12:00
